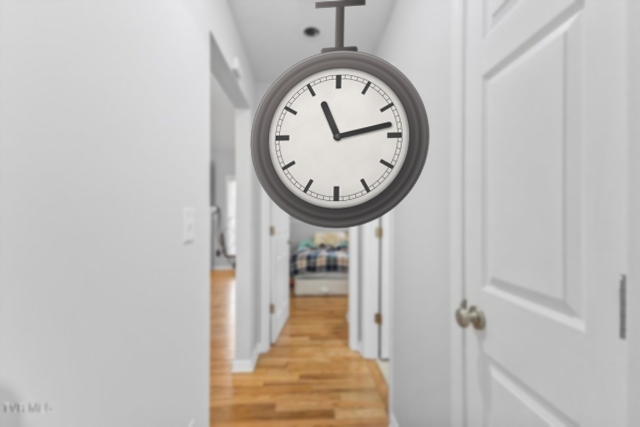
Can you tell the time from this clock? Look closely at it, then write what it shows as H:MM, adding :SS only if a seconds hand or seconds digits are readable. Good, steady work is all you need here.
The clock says 11:13
